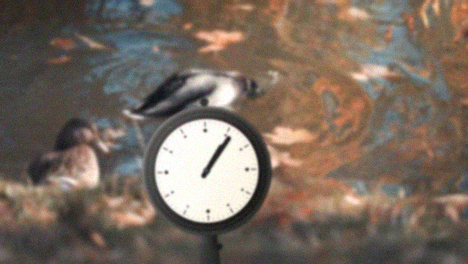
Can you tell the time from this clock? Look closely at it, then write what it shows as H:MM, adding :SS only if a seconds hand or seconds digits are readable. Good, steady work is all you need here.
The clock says 1:06
